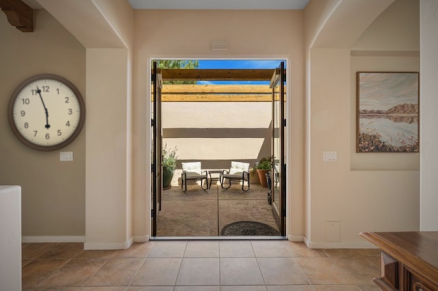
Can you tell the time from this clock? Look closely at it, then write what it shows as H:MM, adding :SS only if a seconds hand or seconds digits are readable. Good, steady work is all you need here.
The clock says 5:57
